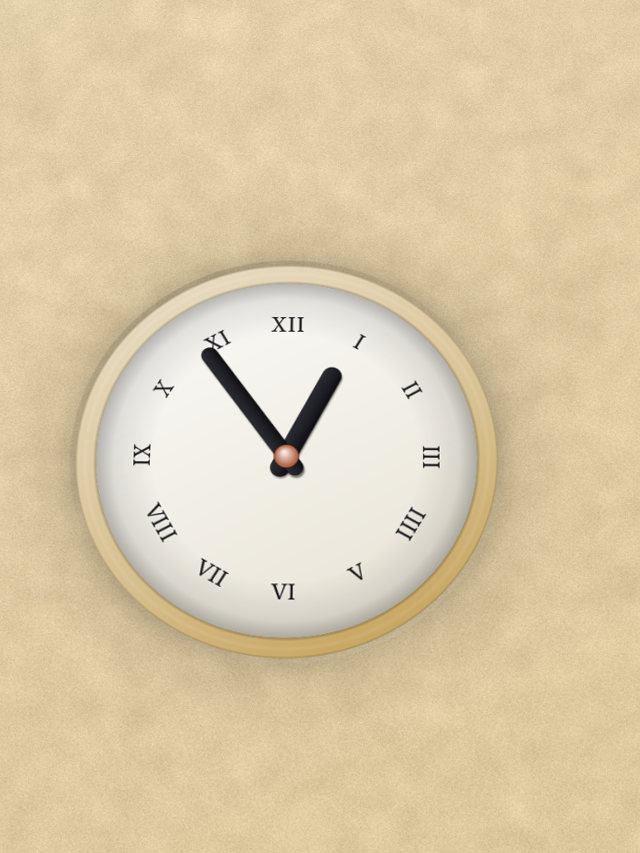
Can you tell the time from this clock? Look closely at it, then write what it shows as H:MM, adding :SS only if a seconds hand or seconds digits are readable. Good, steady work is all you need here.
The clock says 12:54
